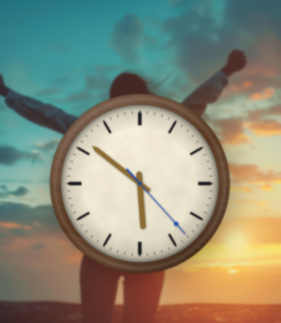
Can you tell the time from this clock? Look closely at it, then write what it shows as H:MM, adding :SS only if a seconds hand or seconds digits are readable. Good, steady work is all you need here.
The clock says 5:51:23
